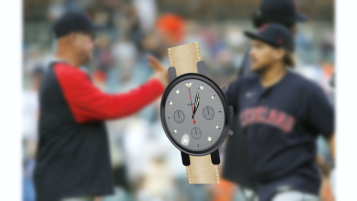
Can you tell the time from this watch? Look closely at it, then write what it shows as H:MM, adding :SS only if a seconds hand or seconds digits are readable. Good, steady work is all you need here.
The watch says 1:04
